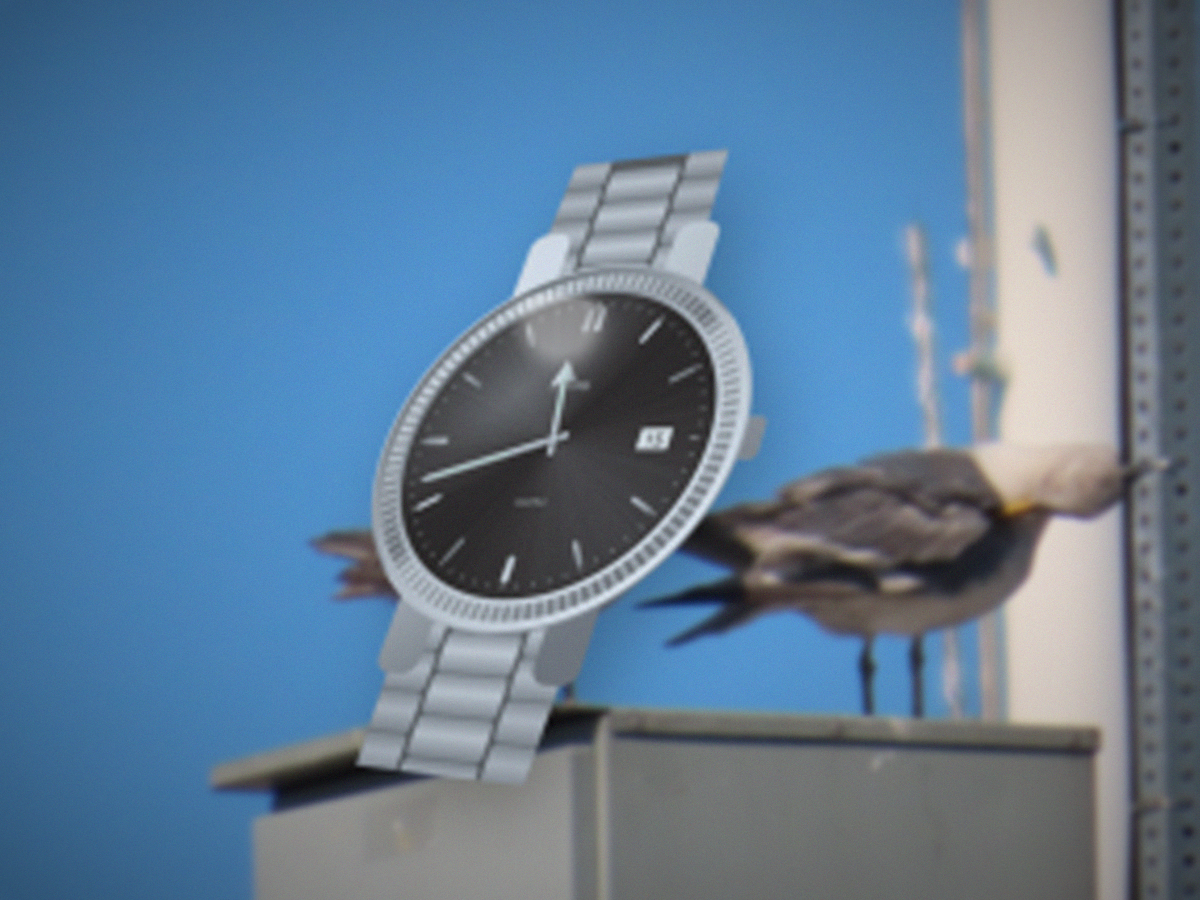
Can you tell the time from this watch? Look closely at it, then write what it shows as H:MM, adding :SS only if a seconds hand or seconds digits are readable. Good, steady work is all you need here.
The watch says 11:42
